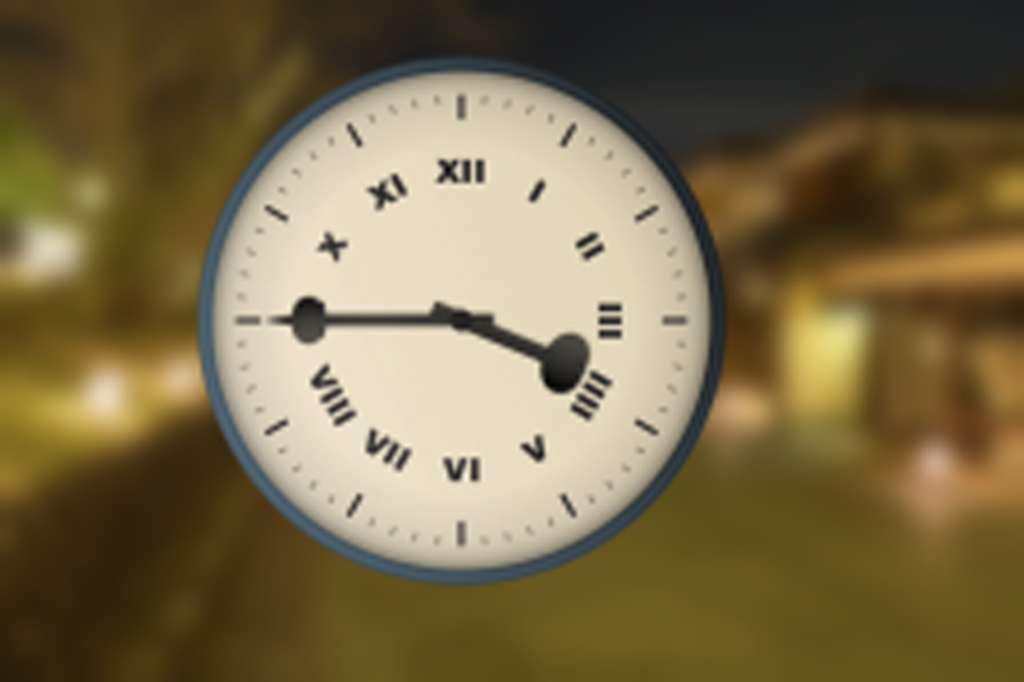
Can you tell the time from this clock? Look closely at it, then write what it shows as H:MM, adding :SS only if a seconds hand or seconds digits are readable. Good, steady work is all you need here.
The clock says 3:45
